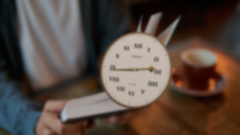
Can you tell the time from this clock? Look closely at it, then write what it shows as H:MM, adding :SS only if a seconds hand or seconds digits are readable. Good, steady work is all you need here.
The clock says 2:44
